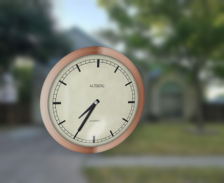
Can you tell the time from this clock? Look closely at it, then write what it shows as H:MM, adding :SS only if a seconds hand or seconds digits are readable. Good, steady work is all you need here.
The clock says 7:35
